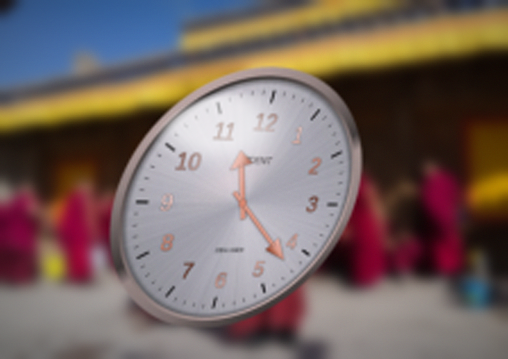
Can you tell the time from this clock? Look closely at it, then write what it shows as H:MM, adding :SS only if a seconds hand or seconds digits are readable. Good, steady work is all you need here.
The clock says 11:22
